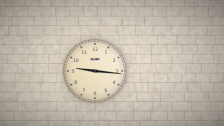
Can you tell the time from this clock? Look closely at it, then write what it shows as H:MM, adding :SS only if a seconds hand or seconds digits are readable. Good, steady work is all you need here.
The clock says 9:16
